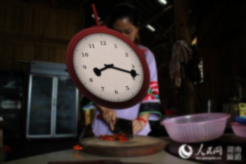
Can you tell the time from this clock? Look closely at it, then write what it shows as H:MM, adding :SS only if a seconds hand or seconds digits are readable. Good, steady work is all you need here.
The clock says 8:18
